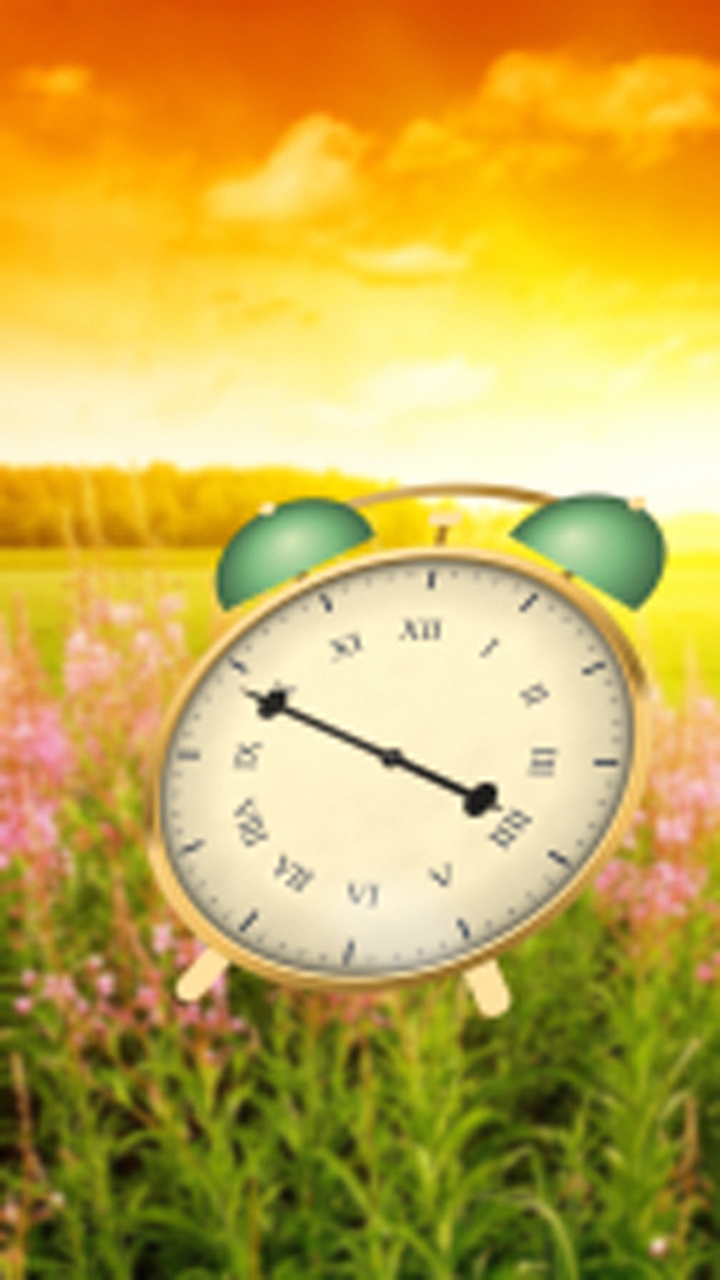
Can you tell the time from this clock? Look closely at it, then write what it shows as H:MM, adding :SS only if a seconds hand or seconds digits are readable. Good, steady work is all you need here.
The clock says 3:49
